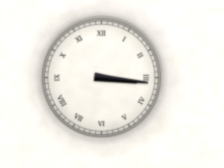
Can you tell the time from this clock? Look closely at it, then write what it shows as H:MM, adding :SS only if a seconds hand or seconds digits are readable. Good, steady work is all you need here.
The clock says 3:16
